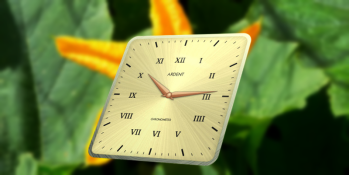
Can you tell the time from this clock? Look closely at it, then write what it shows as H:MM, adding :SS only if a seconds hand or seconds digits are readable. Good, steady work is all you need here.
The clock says 10:14
